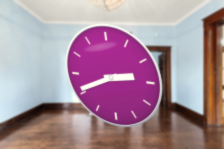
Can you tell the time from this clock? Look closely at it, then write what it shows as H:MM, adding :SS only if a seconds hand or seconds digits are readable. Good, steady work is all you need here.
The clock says 2:41
